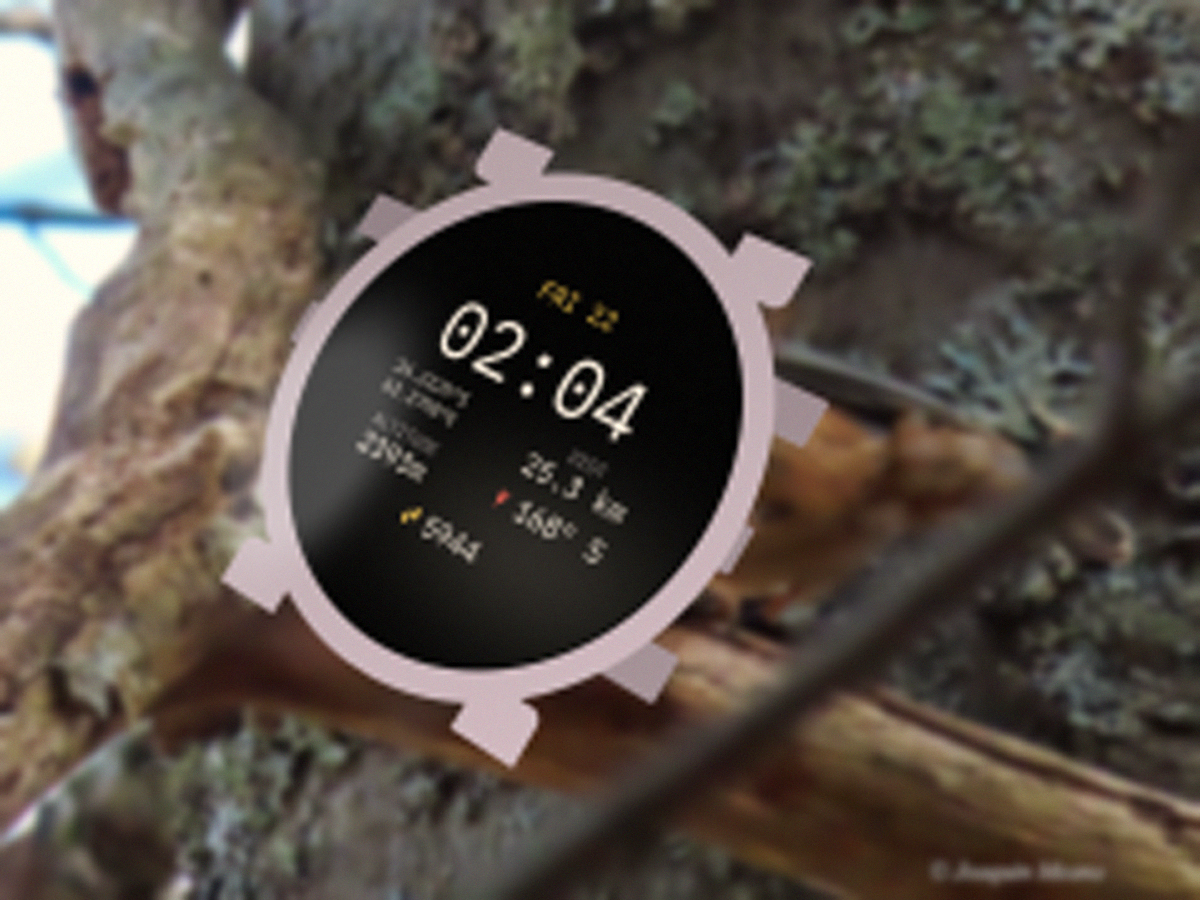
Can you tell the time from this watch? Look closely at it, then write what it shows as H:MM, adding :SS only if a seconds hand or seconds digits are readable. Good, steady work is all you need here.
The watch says 2:04
